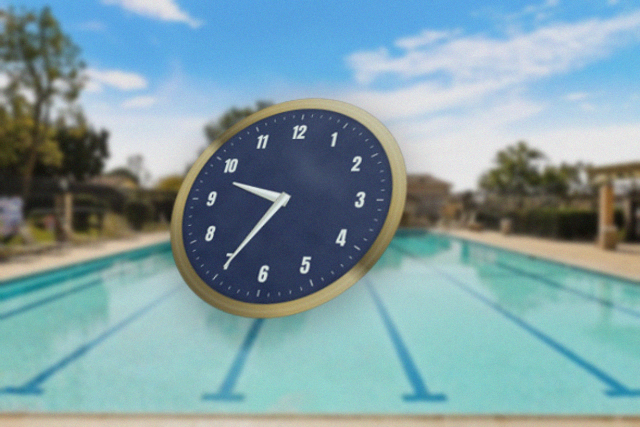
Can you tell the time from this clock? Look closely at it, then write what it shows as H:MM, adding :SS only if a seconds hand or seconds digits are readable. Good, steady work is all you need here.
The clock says 9:35
